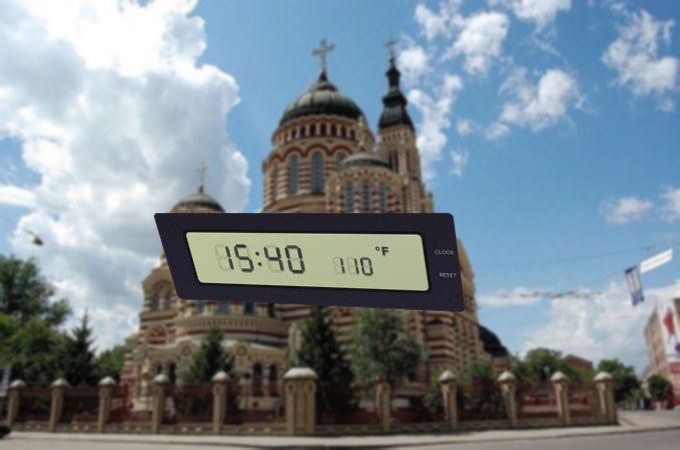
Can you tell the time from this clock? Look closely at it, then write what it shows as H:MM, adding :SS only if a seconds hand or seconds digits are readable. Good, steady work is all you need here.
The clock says 15:40
